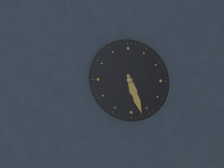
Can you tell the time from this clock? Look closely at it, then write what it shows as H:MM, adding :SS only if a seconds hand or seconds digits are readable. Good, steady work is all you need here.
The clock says 5:27
